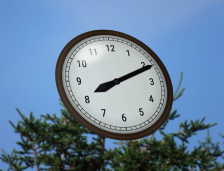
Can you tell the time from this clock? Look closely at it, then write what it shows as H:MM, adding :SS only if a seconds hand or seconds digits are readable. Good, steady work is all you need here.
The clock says 8:11
